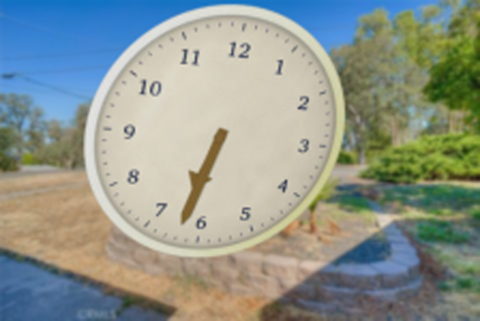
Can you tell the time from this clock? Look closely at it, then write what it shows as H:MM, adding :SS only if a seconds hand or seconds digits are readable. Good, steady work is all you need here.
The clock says 6:32
